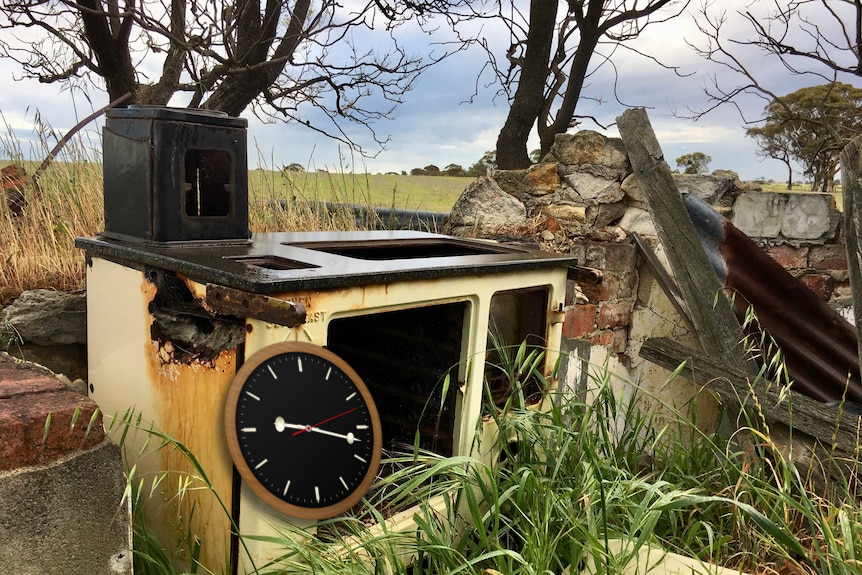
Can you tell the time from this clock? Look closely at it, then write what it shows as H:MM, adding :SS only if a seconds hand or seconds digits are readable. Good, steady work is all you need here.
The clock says 9:17:12
